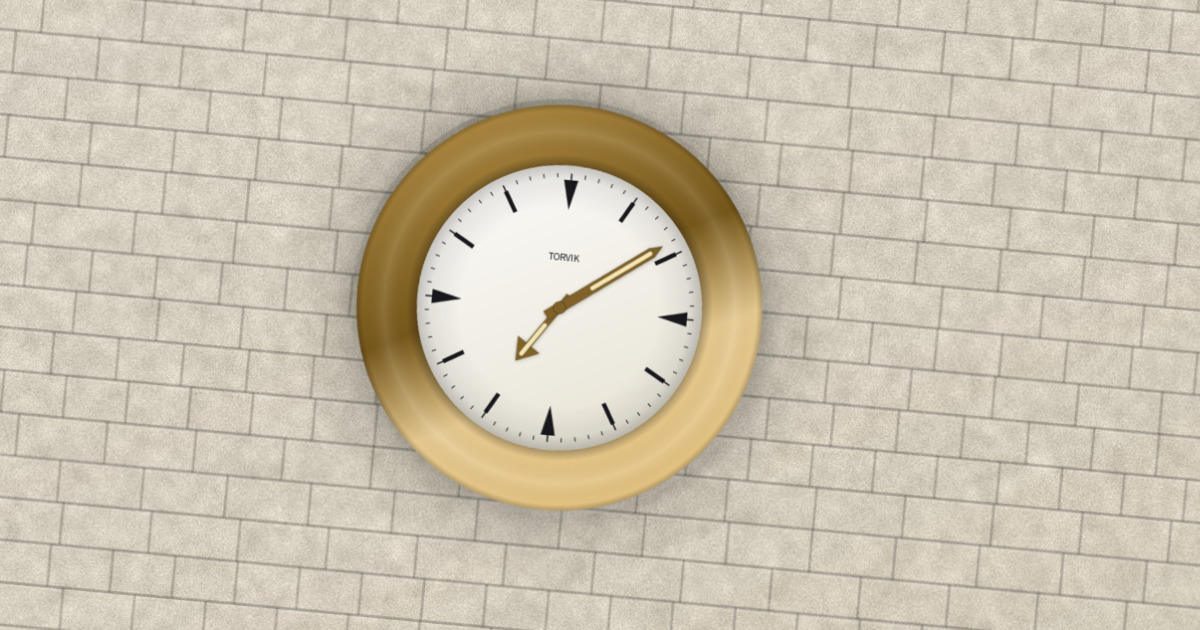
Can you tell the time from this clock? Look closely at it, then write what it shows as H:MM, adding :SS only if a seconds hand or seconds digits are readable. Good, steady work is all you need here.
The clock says 7:09
